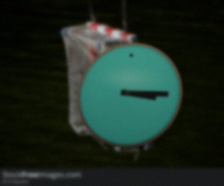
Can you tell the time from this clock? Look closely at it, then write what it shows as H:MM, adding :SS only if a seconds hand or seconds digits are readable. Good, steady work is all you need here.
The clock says 3:15
